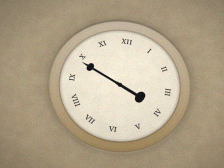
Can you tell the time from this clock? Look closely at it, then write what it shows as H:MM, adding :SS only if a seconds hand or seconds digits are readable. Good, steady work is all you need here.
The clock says 3:49
